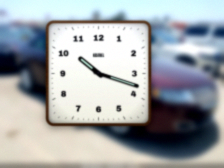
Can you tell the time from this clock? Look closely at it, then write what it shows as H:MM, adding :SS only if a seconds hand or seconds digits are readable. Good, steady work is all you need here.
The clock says 10:18
